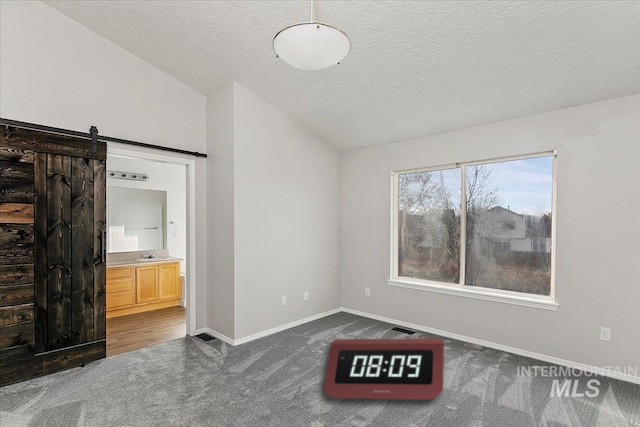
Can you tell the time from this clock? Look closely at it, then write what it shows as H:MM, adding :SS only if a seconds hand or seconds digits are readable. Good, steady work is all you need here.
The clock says 8:09
